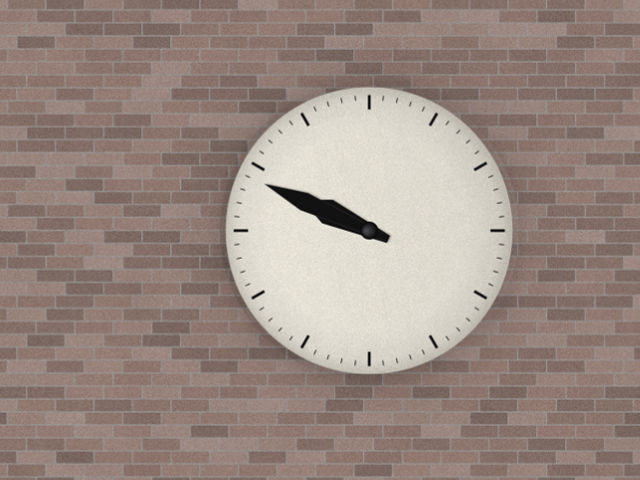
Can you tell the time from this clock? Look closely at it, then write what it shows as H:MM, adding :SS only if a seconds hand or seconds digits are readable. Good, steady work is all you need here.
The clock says 9:49
